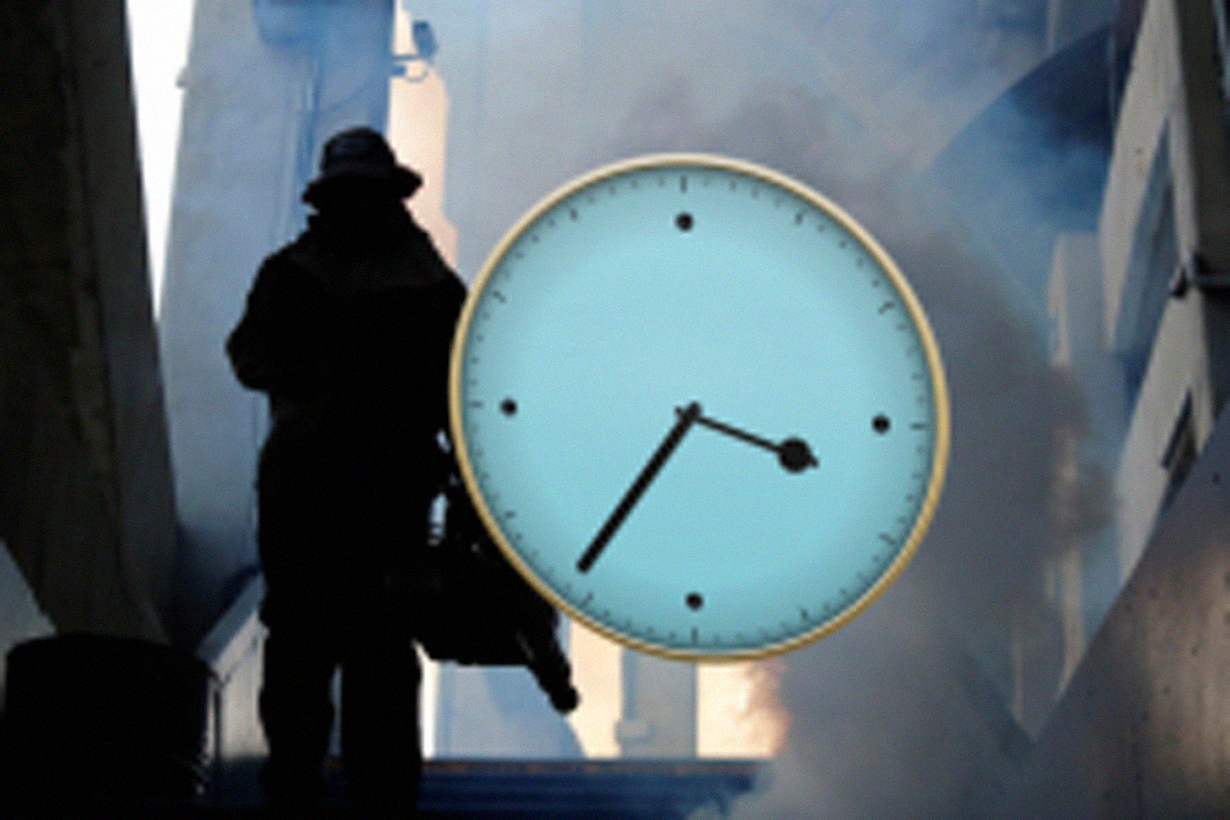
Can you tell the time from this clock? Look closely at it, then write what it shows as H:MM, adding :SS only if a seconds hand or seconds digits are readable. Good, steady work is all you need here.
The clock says 3:36
